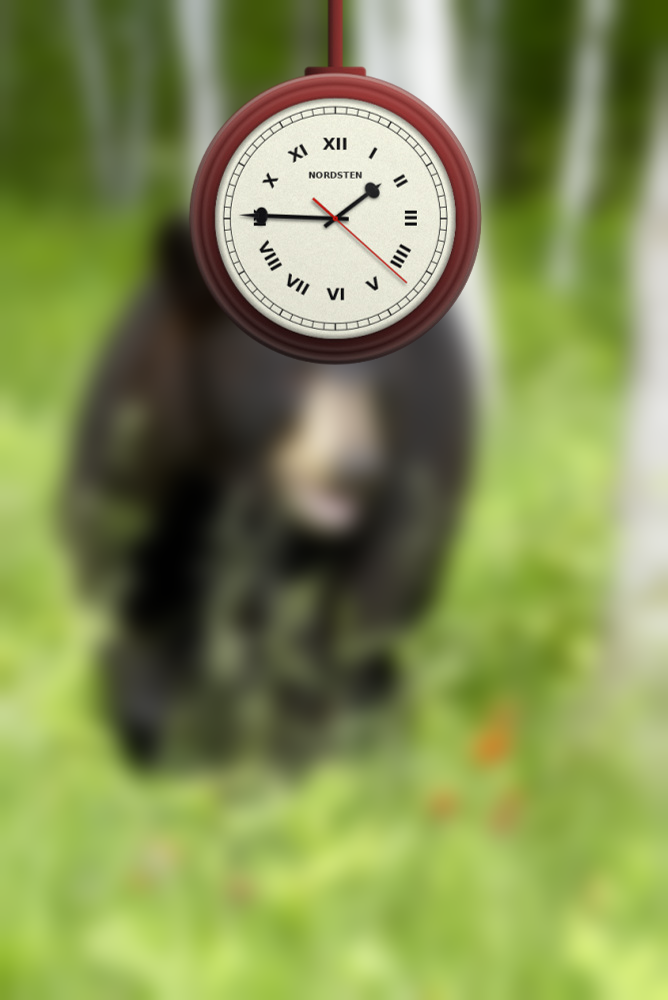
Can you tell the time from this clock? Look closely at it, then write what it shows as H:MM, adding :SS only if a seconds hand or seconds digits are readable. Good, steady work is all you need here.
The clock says 1:45:22
